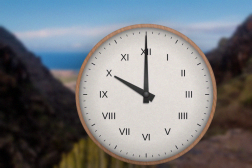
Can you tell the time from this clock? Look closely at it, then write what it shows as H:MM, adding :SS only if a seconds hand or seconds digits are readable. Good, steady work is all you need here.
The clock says 10:00
